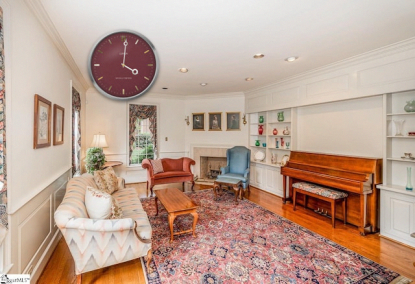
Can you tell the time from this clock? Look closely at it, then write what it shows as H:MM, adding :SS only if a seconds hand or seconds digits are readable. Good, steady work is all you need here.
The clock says 4:01
